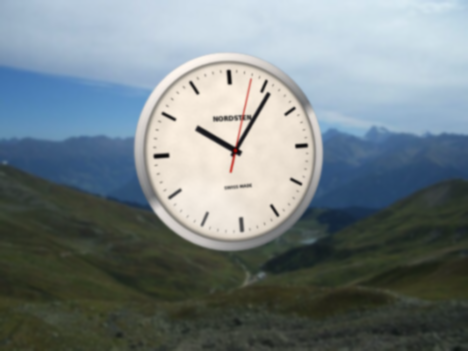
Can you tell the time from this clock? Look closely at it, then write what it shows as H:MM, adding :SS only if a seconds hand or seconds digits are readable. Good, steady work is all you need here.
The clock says 10:06:03
